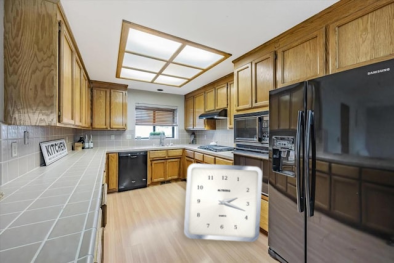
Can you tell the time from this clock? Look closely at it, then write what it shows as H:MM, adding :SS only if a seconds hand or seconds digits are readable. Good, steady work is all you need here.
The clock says 2:18
